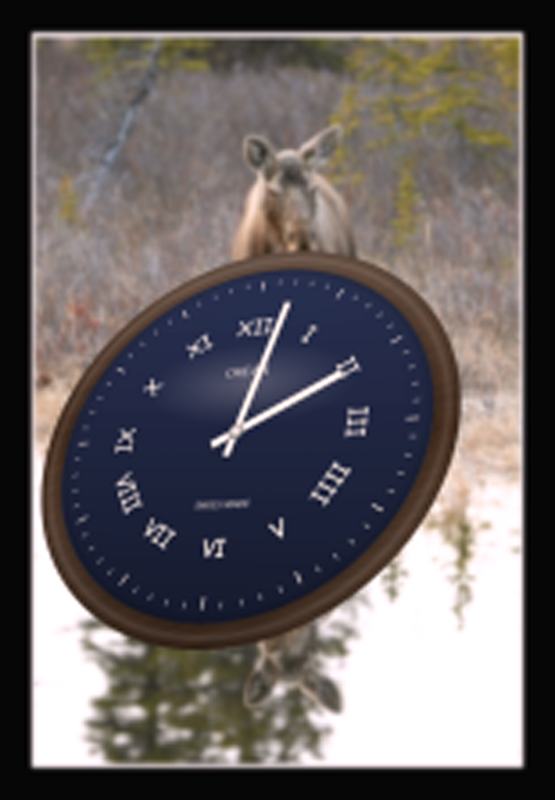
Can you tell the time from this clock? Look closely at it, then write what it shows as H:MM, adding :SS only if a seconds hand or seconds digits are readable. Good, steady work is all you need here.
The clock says 2:02
